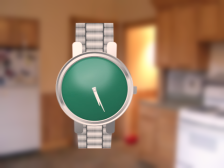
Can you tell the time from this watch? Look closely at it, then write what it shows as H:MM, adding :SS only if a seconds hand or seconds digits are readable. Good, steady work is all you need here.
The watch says 5:26
